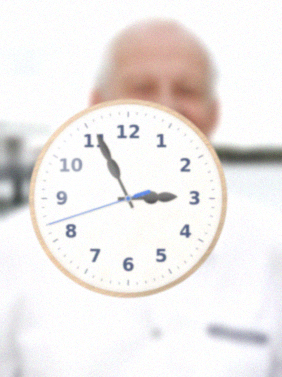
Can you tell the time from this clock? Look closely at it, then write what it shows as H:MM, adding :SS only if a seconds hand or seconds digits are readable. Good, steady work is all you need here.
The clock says 2:55:42
